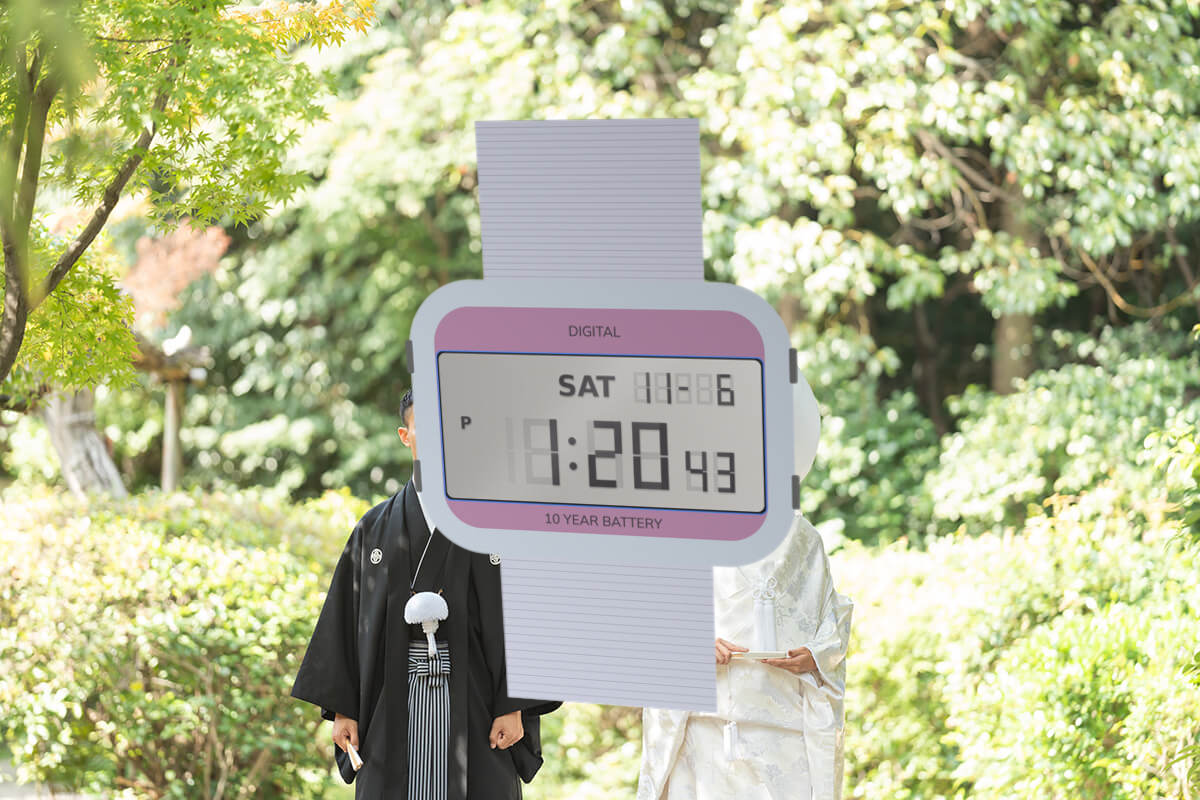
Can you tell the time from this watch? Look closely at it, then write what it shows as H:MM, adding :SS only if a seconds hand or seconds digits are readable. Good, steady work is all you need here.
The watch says 1:20:43
